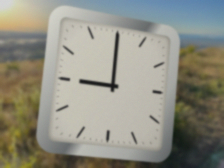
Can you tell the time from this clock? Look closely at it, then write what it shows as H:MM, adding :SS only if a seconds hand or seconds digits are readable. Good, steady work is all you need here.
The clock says 9:00
